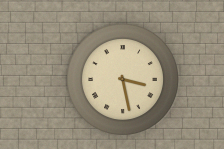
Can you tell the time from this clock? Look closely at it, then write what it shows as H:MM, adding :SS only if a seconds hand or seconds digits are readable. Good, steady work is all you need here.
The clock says 3:28
